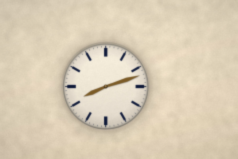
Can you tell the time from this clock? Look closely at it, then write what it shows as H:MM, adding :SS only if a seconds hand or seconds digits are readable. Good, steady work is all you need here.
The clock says 8:12
